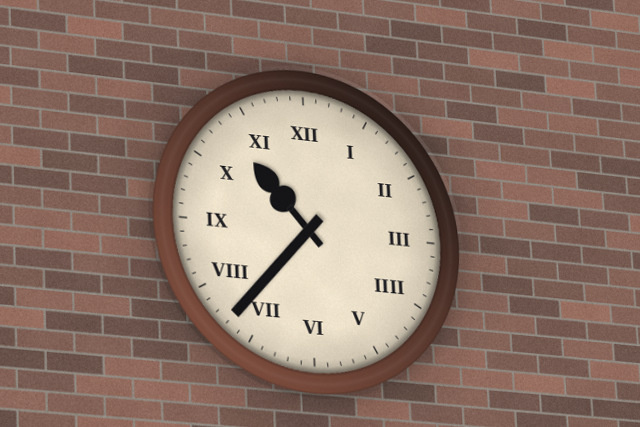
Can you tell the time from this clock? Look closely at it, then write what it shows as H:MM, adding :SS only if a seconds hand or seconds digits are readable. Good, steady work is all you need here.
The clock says 10:37
